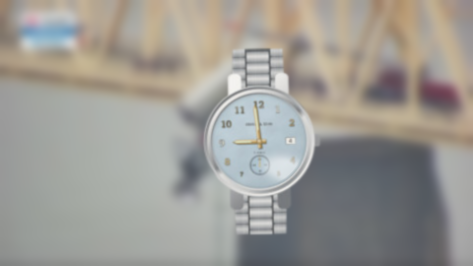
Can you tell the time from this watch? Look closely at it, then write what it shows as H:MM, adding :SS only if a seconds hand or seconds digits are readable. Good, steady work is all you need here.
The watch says 8:59
